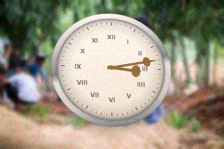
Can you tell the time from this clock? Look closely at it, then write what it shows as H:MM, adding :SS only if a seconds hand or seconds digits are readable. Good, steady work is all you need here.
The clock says 3:13
